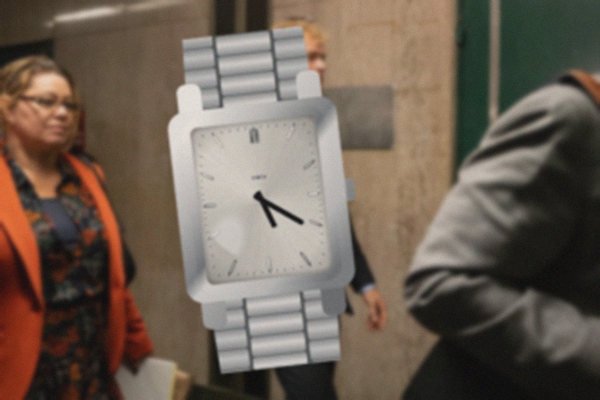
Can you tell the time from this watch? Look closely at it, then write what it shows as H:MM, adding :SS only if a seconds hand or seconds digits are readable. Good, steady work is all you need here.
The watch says 5:21
